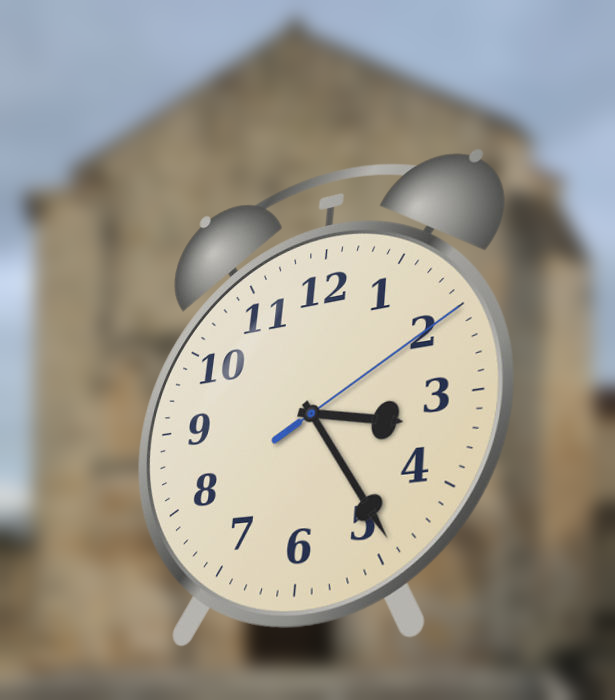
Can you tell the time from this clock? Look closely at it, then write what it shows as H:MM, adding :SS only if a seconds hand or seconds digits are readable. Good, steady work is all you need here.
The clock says 3:24:10
